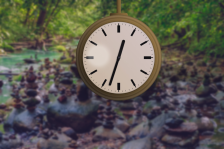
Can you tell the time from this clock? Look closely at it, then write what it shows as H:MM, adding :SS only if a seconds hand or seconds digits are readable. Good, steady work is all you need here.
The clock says 12:33
